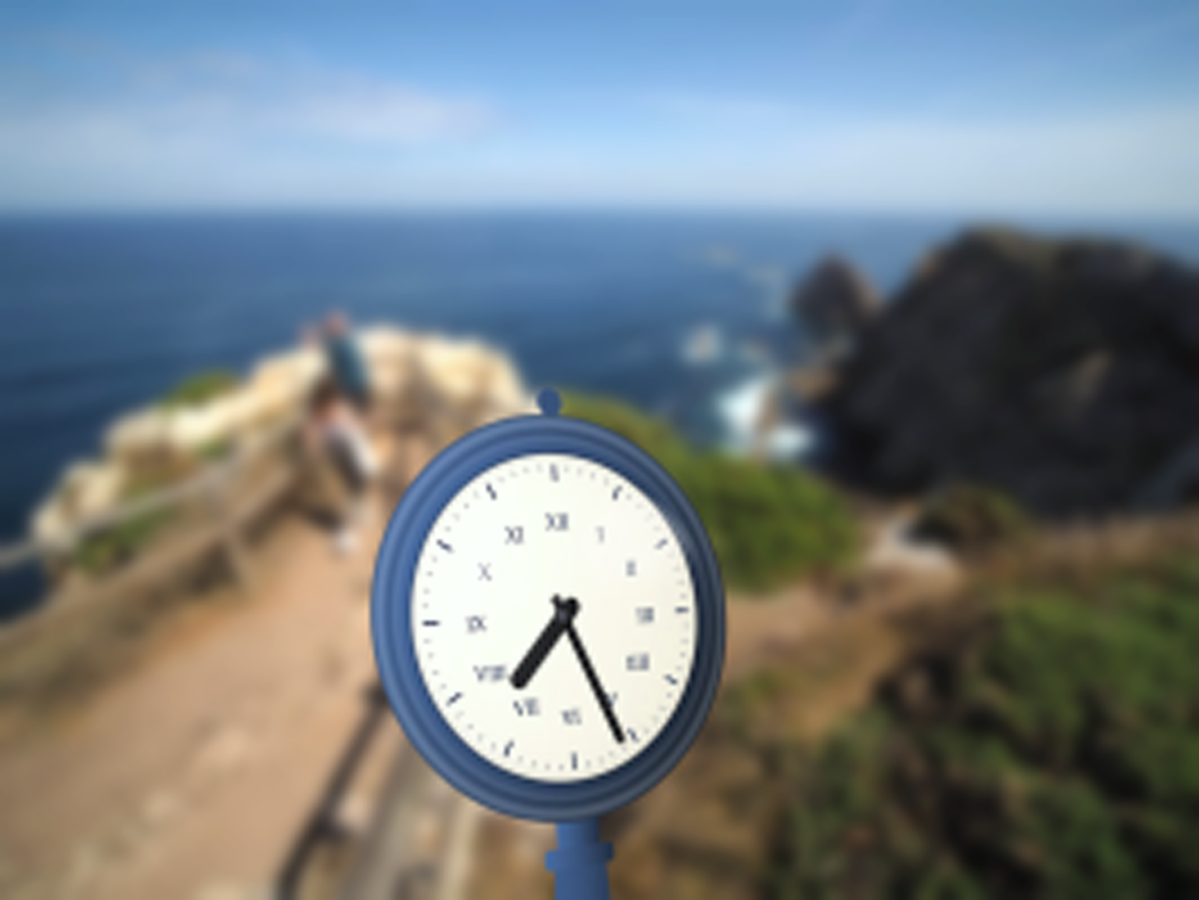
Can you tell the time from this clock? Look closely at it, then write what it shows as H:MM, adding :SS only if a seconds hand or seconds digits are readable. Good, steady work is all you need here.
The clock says 7:26
